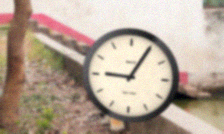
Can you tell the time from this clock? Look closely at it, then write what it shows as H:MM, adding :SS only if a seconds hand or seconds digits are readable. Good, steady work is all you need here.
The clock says 9:05
